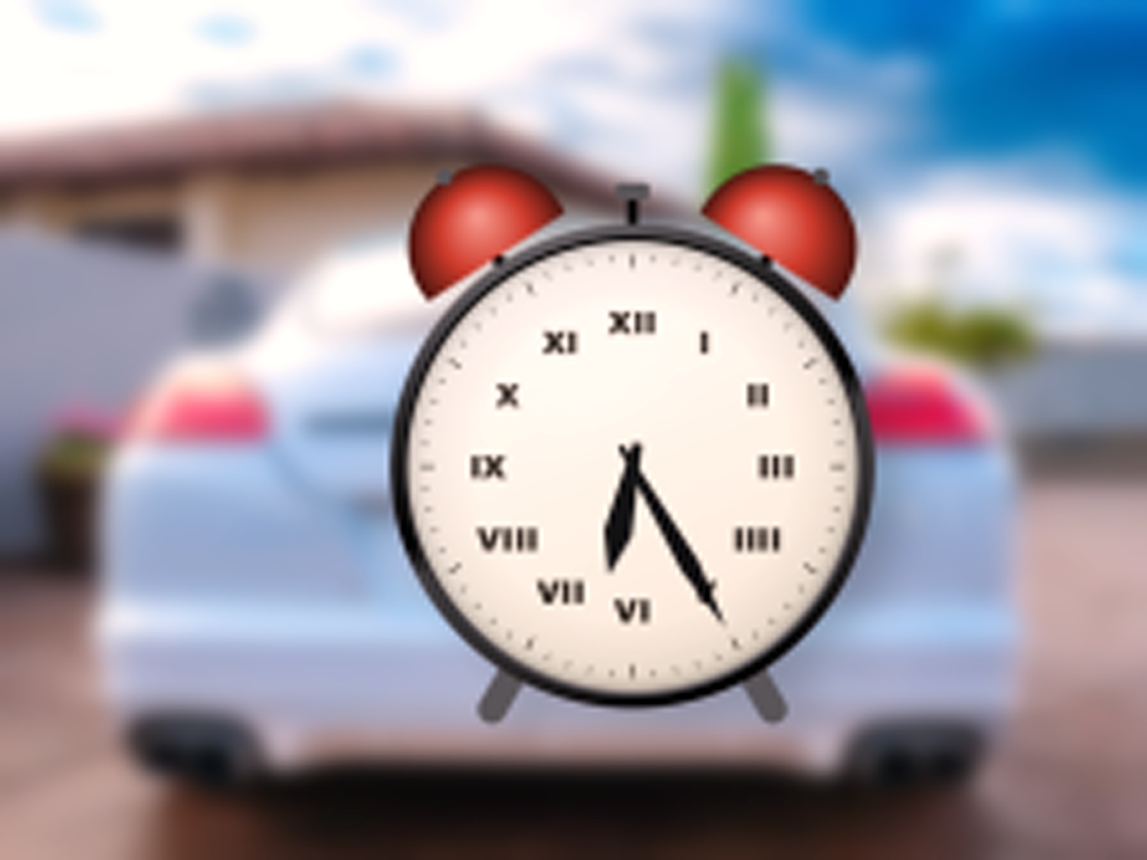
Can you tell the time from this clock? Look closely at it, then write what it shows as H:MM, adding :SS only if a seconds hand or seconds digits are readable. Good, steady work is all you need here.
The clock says 6:25
